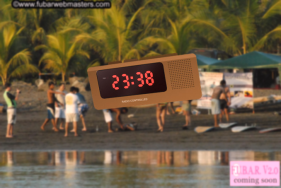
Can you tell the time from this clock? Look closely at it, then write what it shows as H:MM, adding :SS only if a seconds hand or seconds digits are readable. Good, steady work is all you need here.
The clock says 23:38
